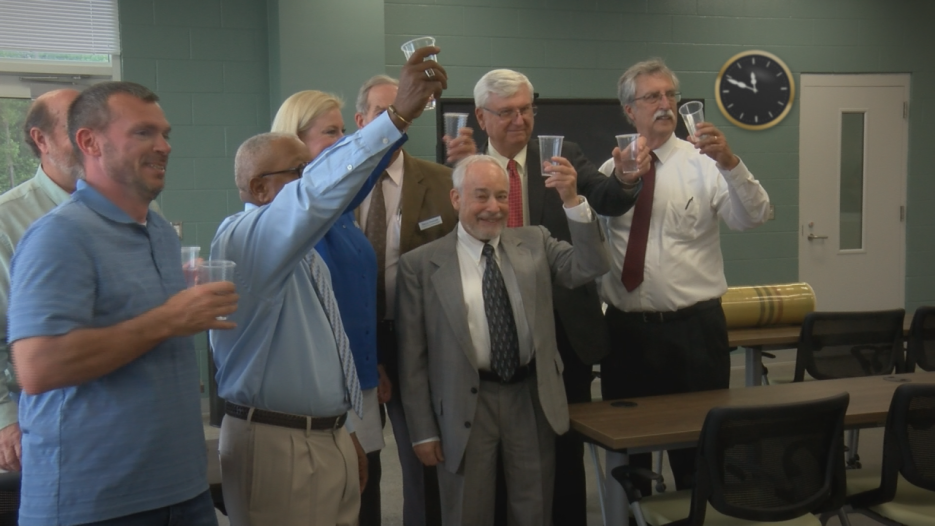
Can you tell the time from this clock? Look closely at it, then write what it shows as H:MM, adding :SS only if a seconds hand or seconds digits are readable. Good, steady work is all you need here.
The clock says 11:49
